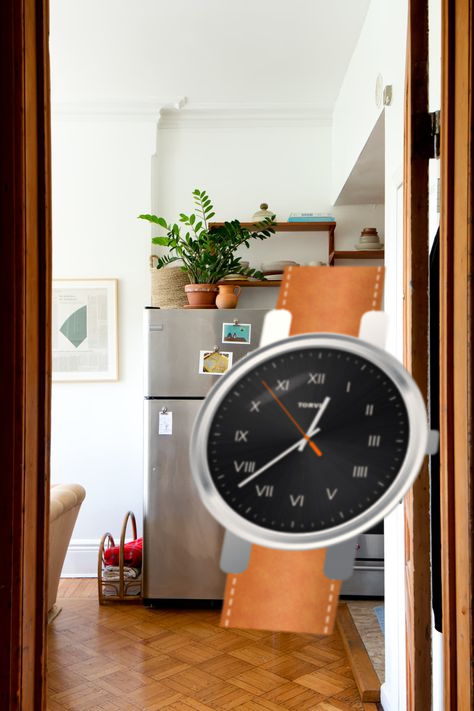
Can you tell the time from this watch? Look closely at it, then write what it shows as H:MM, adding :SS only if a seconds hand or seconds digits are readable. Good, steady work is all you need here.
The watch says 12:37:53
